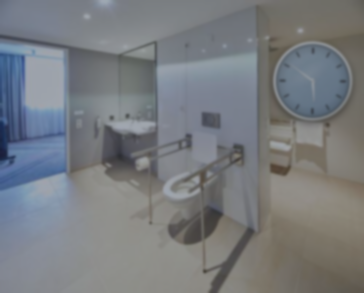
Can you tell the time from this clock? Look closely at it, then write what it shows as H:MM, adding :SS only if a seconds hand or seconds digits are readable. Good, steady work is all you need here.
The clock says 5:51
